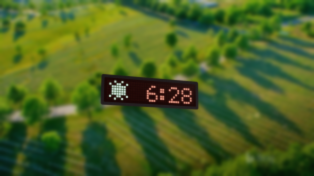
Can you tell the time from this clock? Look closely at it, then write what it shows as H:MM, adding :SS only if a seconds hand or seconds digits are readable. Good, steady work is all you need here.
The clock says 6:28
